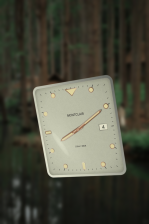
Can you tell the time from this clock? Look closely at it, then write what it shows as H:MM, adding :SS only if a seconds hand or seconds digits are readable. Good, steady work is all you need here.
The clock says 8:10
